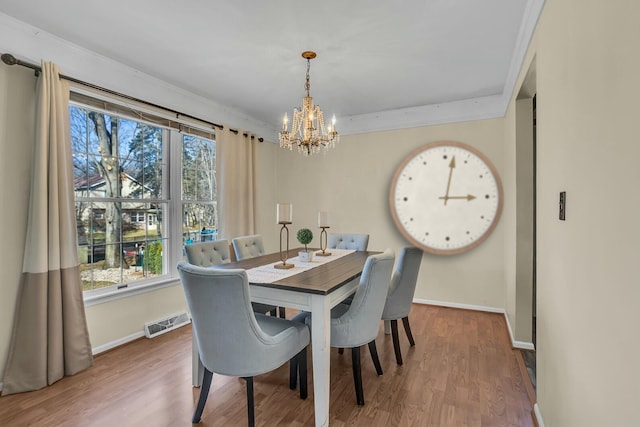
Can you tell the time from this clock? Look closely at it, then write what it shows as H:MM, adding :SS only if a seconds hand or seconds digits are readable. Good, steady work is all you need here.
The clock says 3:02
